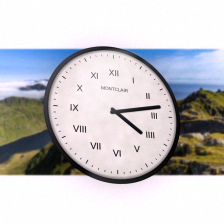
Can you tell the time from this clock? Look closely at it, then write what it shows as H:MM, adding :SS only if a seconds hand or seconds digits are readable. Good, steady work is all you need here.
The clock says 4:13
